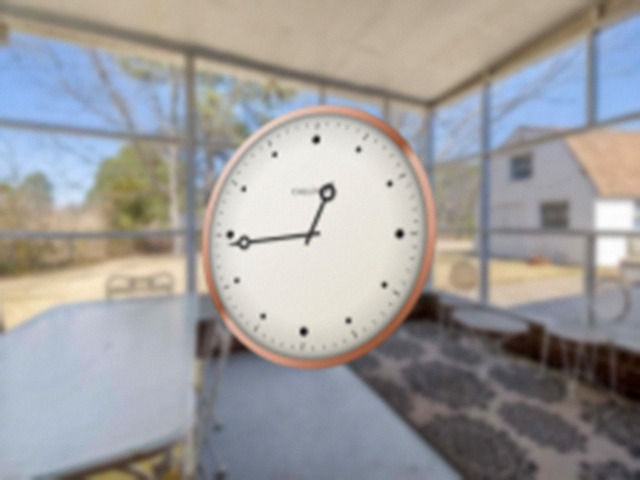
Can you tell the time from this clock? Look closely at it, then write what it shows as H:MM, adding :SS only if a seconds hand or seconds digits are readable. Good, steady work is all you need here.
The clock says 12:44
